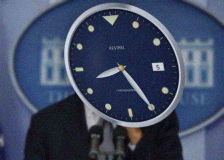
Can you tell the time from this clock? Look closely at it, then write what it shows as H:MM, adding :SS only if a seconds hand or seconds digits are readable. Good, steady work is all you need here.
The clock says 8:25
